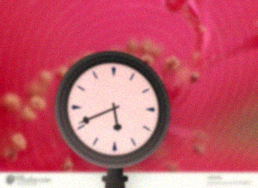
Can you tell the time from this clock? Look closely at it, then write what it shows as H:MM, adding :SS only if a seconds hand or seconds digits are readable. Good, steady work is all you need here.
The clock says 5:41
